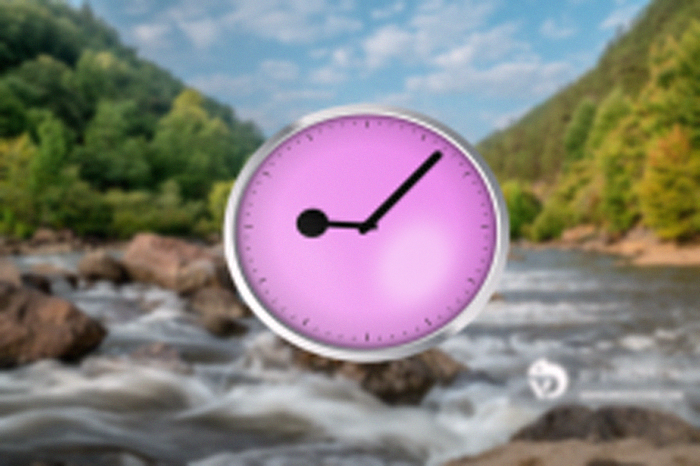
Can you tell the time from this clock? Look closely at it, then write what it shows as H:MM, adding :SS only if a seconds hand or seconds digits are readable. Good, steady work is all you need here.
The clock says 9:07
